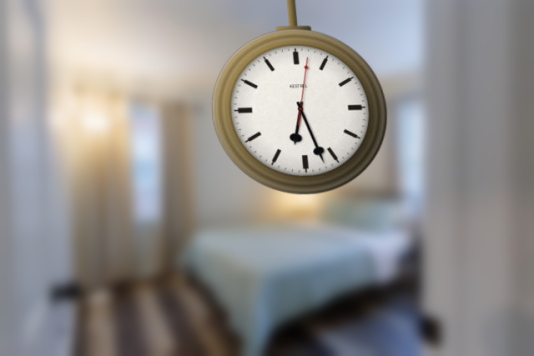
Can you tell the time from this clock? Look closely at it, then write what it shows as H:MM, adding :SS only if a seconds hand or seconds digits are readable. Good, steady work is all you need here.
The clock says 6:27:02
